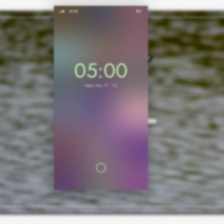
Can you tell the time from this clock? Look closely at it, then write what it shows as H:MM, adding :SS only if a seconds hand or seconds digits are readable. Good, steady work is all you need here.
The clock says 5:00
